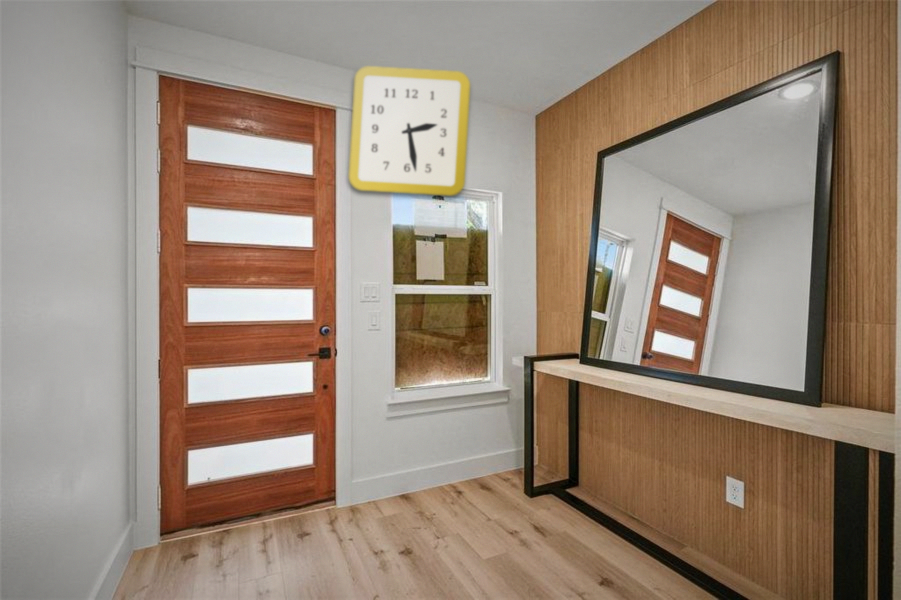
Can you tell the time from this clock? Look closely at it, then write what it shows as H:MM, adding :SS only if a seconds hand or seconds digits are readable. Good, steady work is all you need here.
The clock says 2:28
